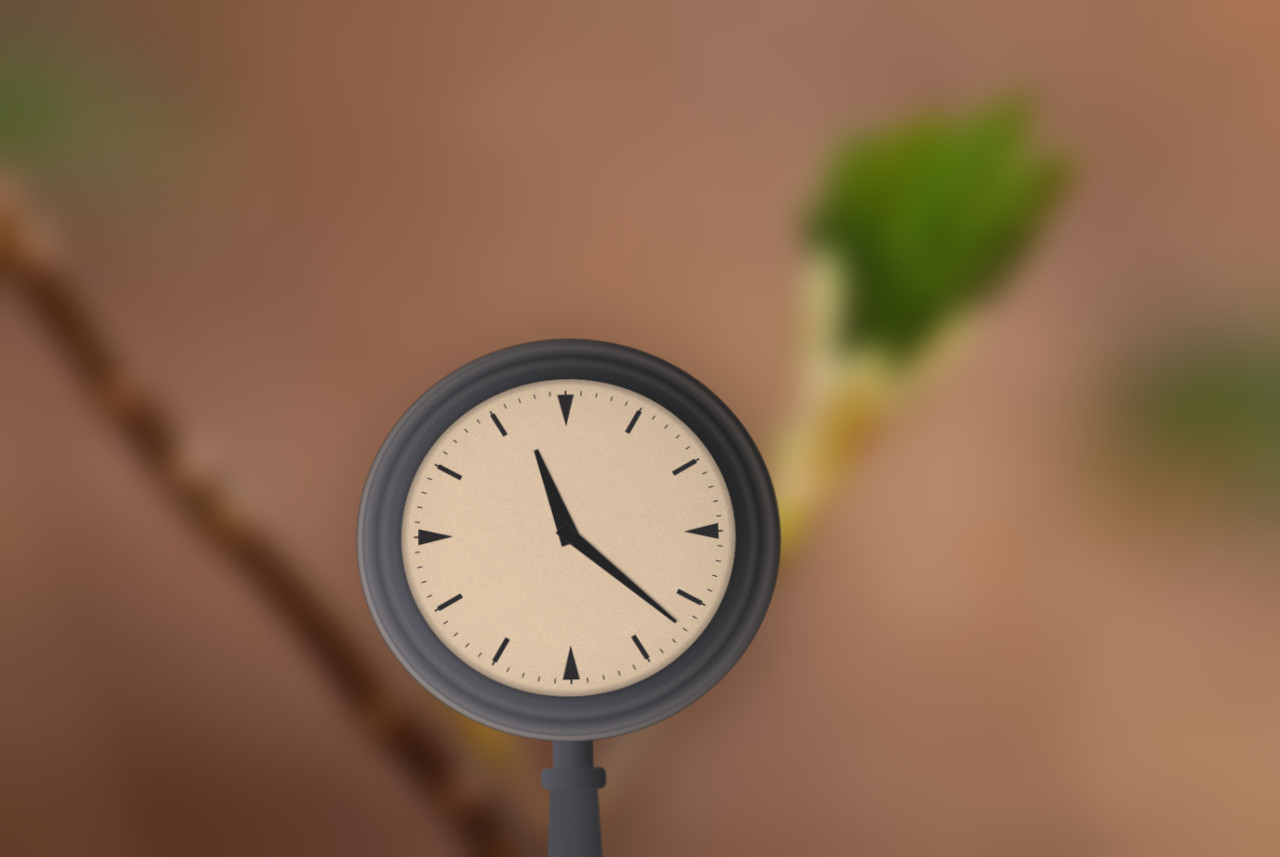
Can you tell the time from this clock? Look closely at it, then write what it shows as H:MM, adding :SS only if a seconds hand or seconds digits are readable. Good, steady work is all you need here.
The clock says 11:22
